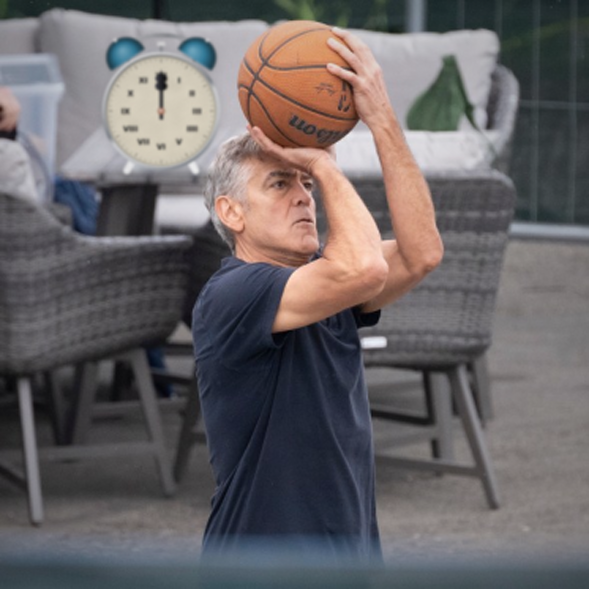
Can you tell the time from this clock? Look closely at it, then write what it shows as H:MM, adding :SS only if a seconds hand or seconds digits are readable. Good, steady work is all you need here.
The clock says 12:00
